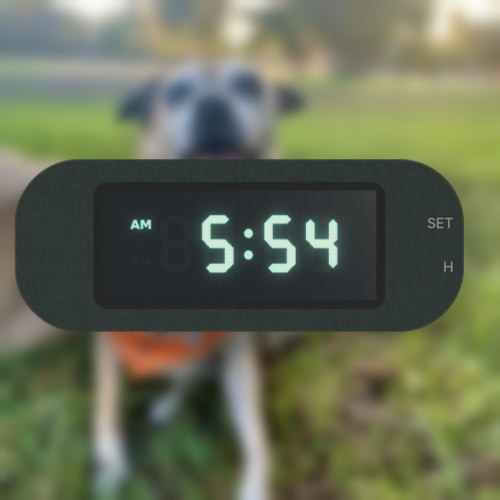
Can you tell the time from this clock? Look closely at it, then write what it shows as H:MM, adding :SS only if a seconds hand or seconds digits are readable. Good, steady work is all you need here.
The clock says 5:54
